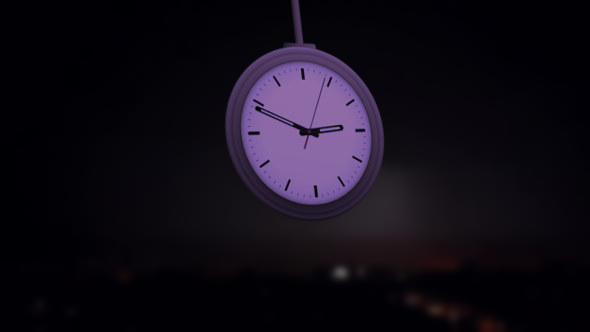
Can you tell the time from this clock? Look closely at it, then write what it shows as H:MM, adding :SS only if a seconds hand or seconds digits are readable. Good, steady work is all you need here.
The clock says 2:49:04
